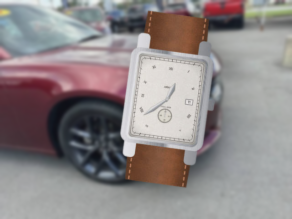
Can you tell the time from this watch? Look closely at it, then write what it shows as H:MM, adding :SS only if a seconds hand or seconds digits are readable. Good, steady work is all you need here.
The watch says 12:38
